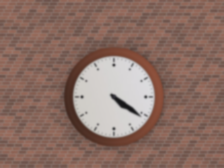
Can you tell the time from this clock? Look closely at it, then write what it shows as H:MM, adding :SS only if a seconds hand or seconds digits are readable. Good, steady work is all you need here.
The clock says 4:21
